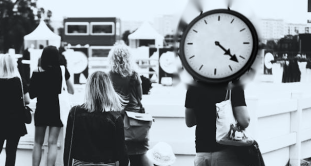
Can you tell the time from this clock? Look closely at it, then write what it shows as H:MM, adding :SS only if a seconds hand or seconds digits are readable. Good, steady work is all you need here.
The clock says 4:22
